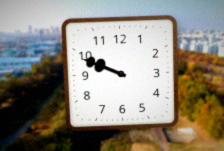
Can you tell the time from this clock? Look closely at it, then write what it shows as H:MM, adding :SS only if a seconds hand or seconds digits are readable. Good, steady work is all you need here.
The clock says 9:49
